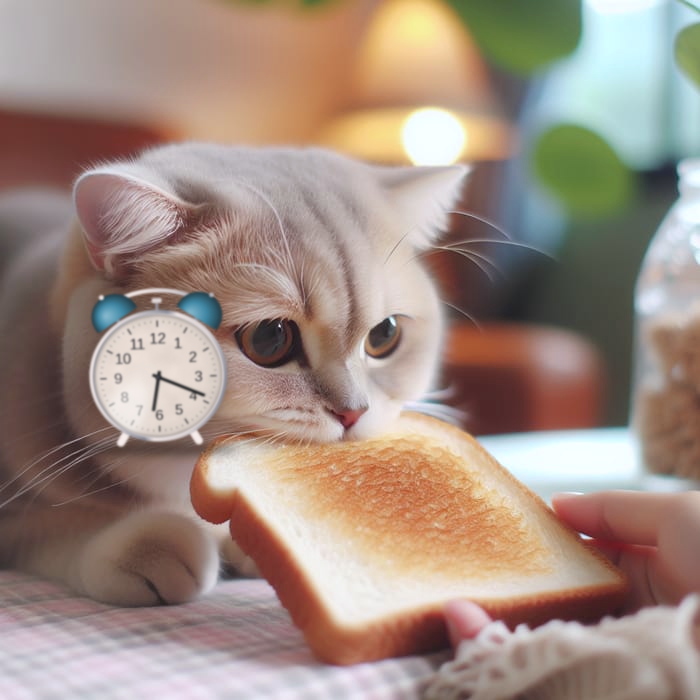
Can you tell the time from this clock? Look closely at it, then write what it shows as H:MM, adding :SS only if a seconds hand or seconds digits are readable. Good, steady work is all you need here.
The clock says 6:19
